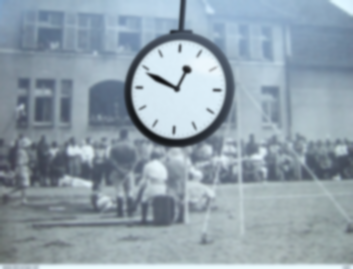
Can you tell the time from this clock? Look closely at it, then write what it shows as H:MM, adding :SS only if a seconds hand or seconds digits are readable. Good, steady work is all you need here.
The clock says 12:49
